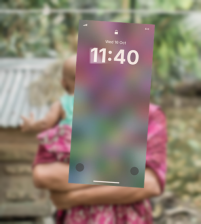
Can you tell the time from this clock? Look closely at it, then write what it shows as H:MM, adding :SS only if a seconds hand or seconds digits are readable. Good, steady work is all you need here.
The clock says 11:40
